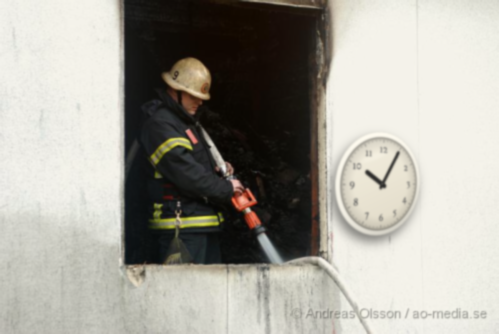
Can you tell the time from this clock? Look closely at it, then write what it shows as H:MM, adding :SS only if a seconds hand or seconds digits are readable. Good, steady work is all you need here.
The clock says 10:05
